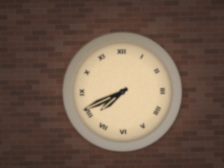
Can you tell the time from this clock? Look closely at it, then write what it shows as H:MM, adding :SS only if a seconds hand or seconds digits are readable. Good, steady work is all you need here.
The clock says 7:41
